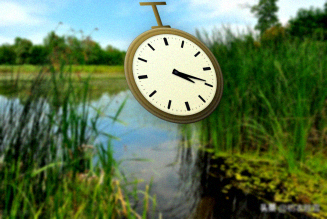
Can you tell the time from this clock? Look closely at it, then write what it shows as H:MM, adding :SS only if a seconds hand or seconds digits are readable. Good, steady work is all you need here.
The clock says 4:19
